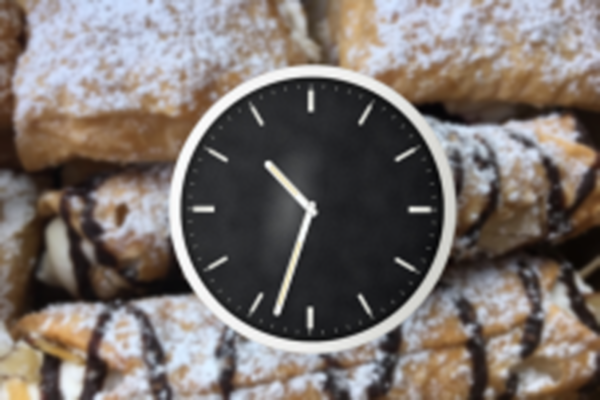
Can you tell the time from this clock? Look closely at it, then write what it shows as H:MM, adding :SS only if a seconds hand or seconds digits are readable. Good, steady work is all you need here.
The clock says 10:33
